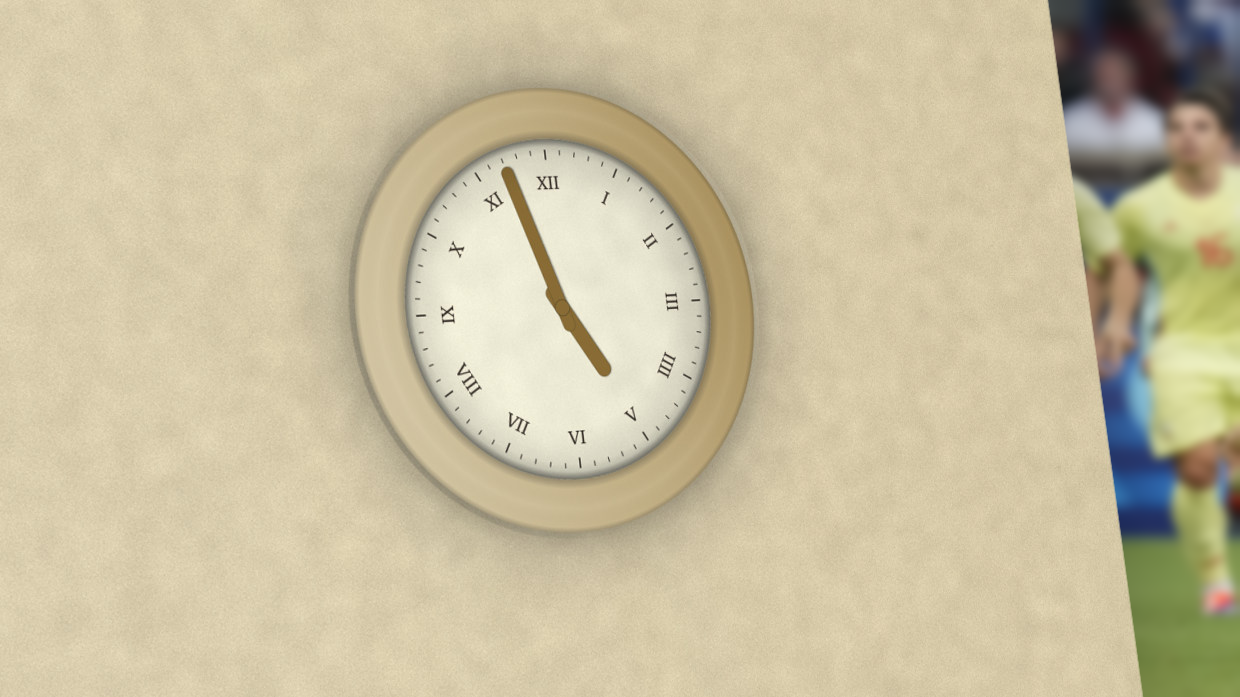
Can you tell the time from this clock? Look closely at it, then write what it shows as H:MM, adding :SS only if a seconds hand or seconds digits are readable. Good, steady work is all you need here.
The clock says 4:57
